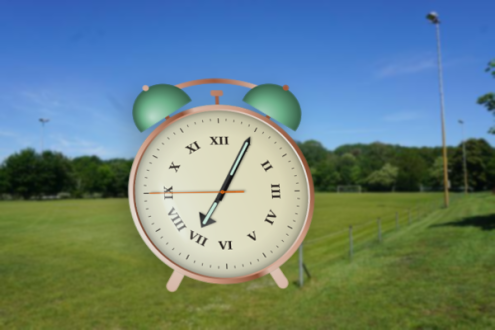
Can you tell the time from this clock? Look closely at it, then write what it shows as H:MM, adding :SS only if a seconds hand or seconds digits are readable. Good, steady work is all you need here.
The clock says 7:04:45
